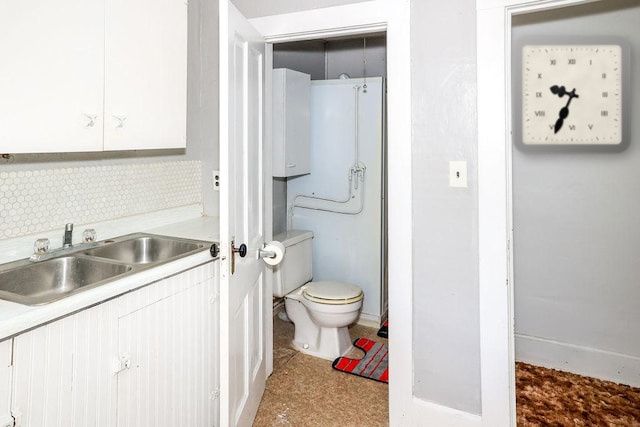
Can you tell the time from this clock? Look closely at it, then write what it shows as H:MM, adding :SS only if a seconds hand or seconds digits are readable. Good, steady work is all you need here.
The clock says 9:34
